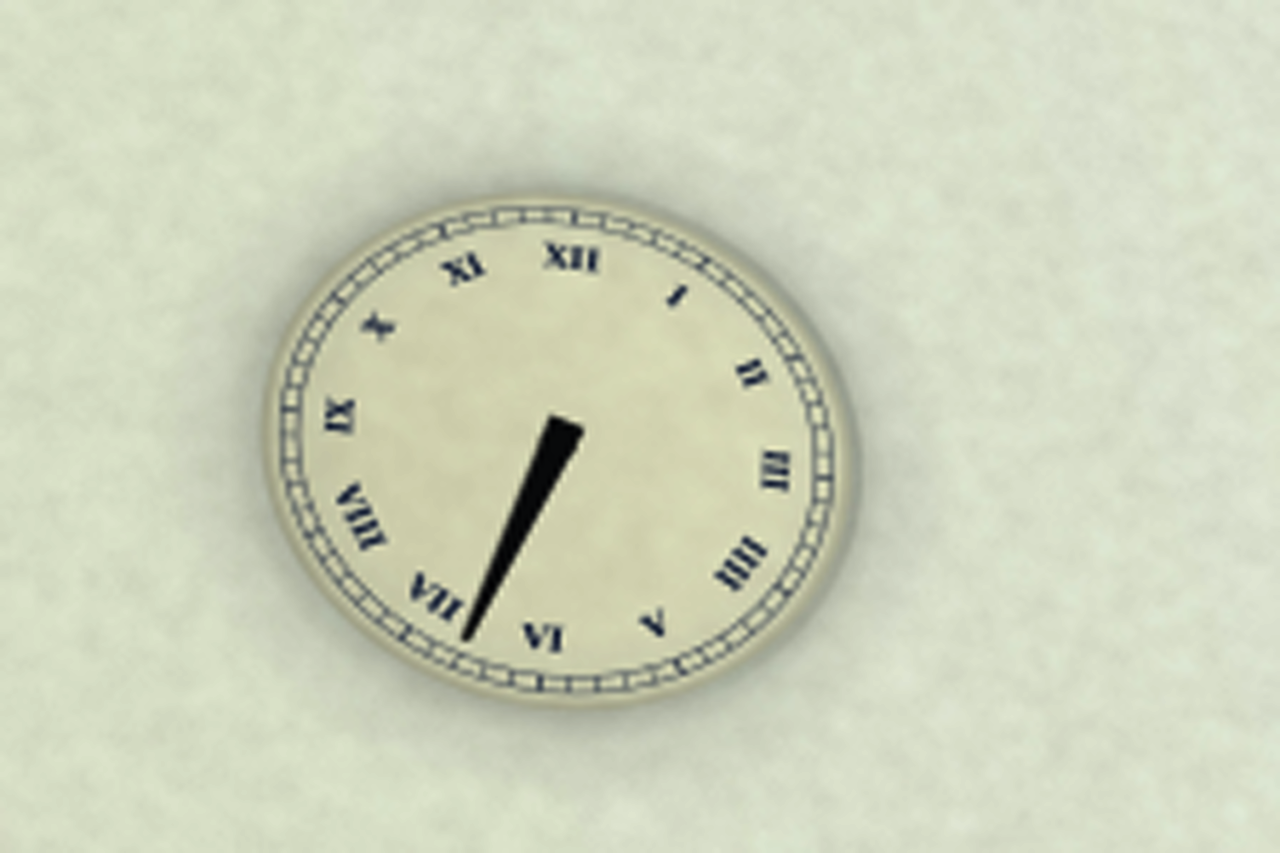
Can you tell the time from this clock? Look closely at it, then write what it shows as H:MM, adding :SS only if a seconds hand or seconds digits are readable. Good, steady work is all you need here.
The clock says 6:33
